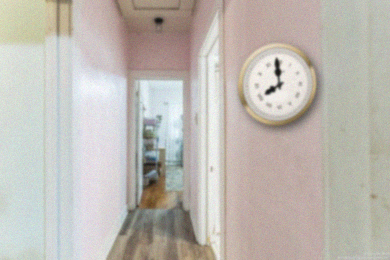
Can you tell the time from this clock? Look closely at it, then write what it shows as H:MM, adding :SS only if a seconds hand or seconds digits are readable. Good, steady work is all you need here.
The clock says 7:59
